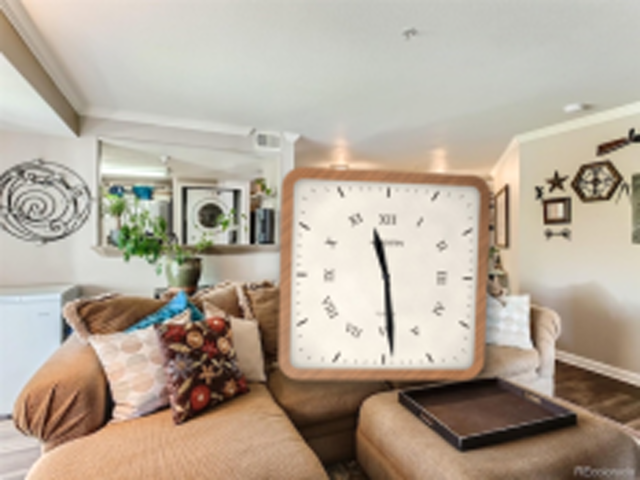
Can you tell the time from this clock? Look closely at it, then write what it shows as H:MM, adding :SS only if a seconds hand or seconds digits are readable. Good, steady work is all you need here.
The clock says 11:29
